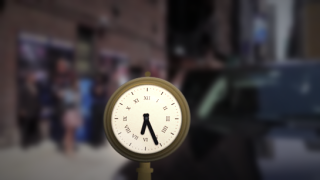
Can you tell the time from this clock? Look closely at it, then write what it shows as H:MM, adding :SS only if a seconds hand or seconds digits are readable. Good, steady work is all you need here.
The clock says 6:26
